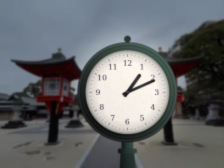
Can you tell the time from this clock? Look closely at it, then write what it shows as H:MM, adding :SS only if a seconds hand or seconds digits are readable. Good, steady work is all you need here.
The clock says 1:11
